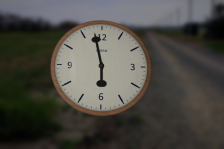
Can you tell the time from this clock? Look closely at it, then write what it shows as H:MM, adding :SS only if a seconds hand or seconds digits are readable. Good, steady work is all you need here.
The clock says 5:58
